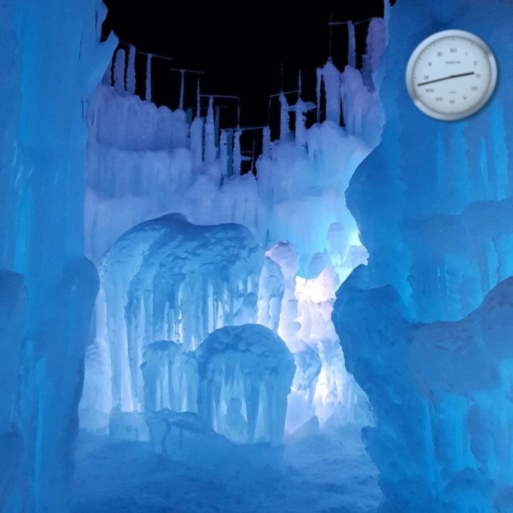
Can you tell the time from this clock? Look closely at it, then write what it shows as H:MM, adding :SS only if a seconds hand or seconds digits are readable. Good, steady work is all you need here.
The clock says 2:43
